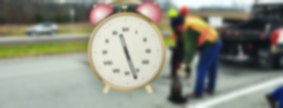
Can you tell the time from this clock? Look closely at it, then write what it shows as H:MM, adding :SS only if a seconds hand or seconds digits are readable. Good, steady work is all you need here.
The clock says 11:27
